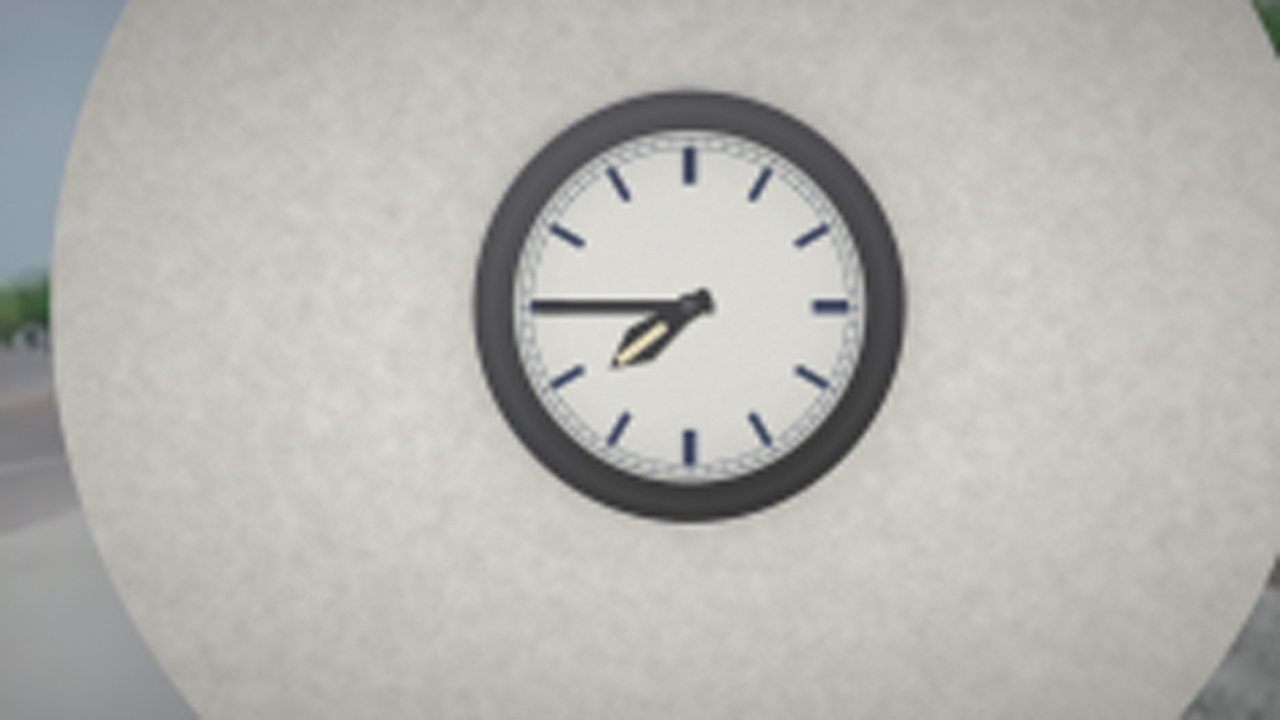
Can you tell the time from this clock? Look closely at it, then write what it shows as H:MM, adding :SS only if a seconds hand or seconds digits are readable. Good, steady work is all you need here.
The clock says 7:45
